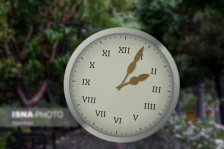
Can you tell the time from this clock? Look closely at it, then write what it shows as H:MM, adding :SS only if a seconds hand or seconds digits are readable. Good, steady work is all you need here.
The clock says 2:04
